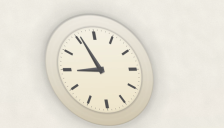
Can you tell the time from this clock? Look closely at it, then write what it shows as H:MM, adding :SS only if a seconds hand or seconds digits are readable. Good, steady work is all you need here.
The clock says 8:56
